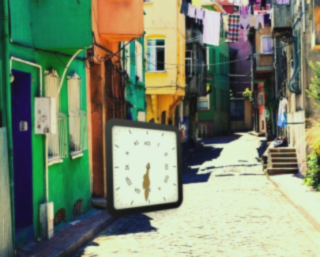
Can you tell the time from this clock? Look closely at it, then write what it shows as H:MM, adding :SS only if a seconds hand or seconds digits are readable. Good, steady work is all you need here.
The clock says 6:31
